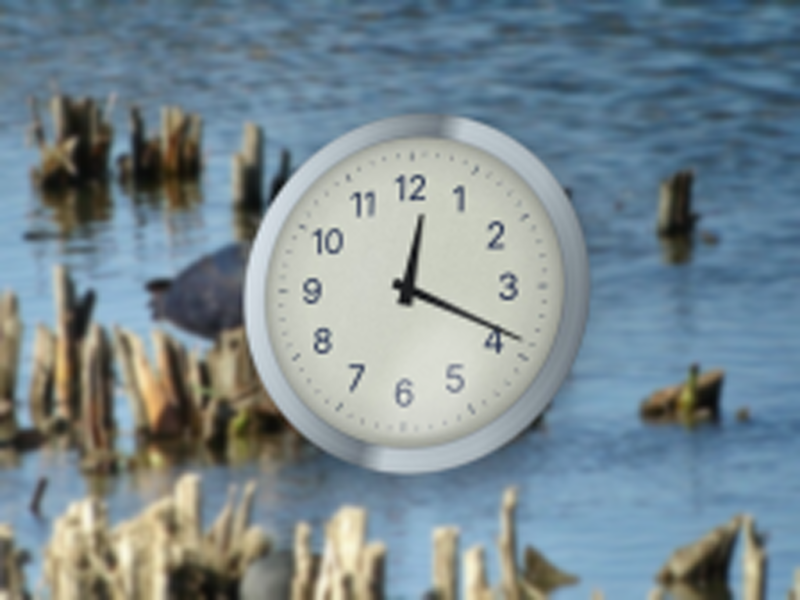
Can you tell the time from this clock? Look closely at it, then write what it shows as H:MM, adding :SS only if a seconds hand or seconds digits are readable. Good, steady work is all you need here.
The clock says 12:19
